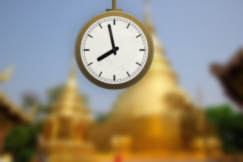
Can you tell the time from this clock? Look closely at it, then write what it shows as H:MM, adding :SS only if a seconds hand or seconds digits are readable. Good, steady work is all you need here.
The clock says 7:58
